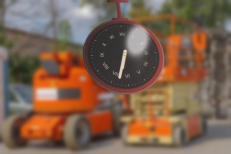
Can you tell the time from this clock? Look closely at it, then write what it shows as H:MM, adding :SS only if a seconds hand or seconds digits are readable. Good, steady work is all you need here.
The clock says 6:33
